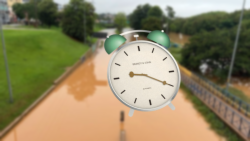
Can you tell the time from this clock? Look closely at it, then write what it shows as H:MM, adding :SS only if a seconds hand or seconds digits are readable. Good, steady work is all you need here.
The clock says 9:20
